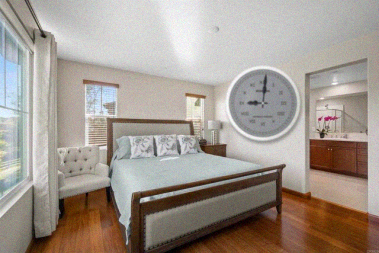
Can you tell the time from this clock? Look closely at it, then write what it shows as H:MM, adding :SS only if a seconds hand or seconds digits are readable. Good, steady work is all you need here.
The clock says 9:01
